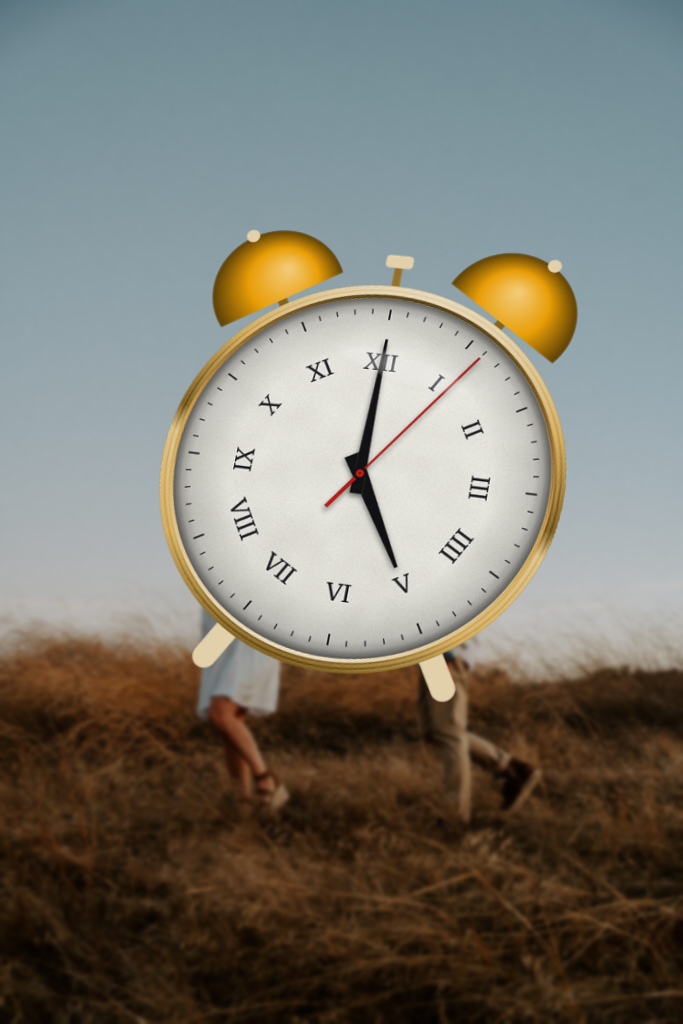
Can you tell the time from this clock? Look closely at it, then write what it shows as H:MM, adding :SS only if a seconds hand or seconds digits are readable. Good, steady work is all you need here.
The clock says 5:00:06
